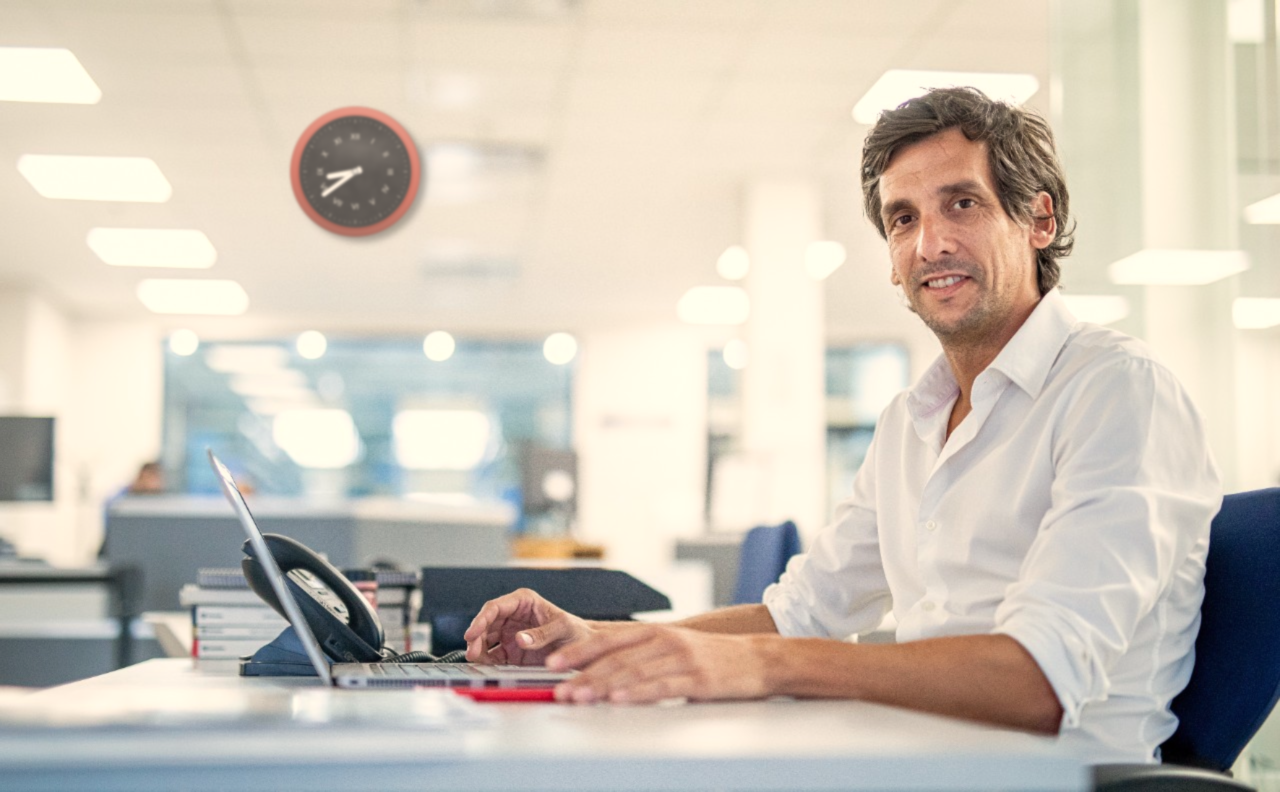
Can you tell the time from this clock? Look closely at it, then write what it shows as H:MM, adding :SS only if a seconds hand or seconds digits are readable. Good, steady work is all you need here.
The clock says 8:39
